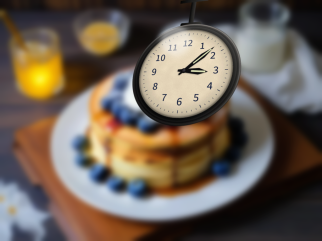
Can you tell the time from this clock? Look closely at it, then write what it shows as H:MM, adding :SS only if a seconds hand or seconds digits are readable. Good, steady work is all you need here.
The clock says 3:08
